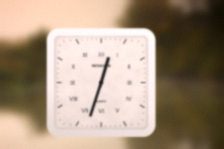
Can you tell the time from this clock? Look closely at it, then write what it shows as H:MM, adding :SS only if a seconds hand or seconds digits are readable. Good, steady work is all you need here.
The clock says 12:33
